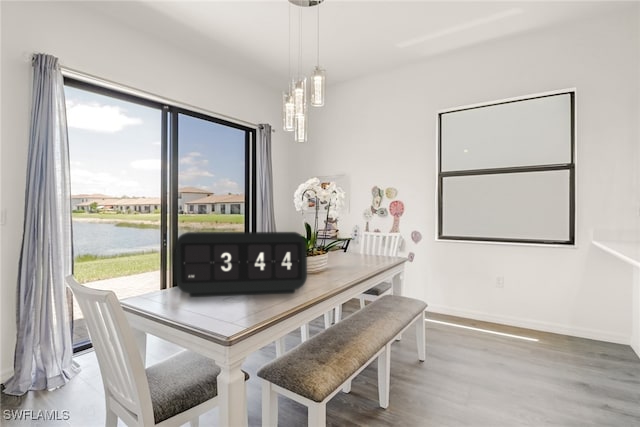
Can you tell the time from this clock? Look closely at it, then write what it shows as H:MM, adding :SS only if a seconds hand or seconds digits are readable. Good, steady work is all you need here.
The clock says 3:44
